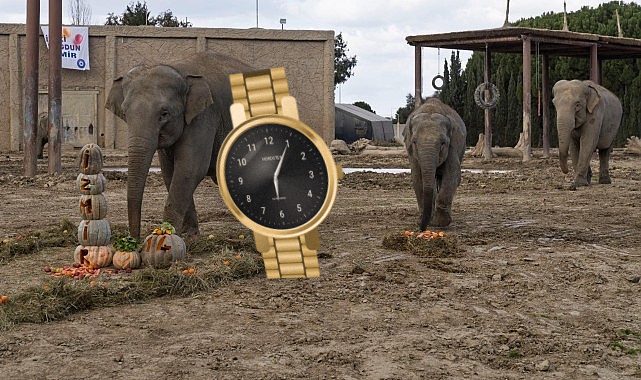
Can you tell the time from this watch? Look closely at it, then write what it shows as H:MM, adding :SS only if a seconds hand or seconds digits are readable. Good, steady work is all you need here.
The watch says 6:05
